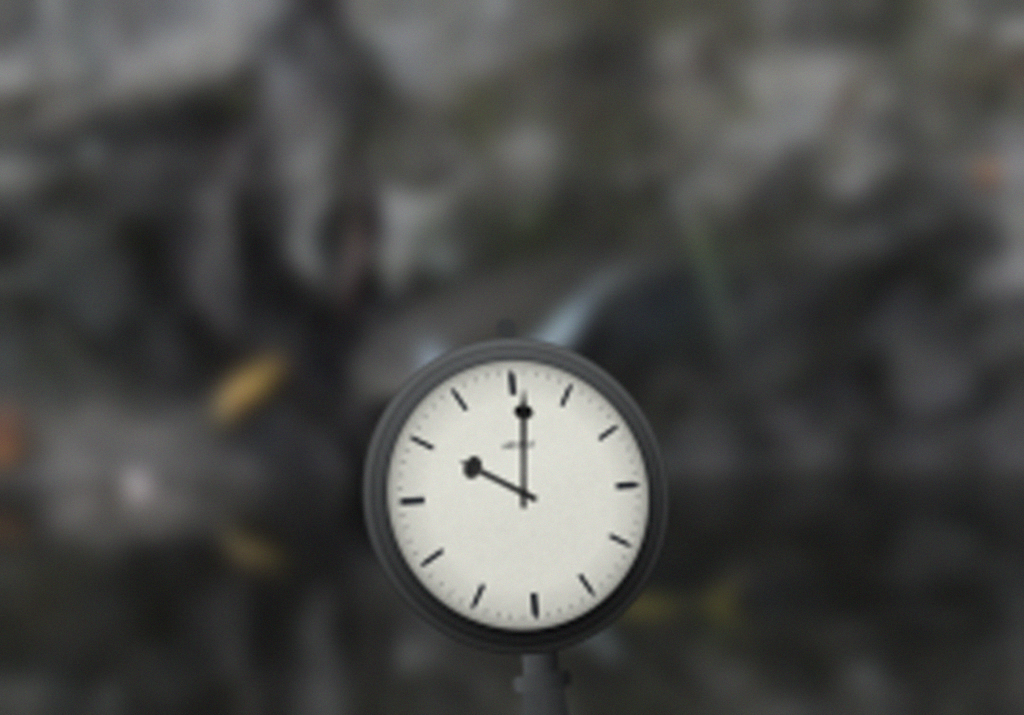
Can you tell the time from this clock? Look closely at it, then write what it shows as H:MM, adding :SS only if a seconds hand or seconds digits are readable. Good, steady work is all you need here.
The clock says 10:01
